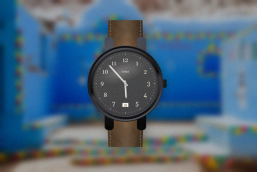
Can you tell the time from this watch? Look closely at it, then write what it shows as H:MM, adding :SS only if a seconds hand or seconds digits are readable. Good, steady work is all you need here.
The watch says 5:53
